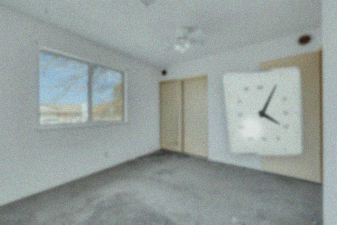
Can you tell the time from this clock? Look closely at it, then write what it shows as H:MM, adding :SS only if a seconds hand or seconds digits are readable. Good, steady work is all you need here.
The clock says 4:05
